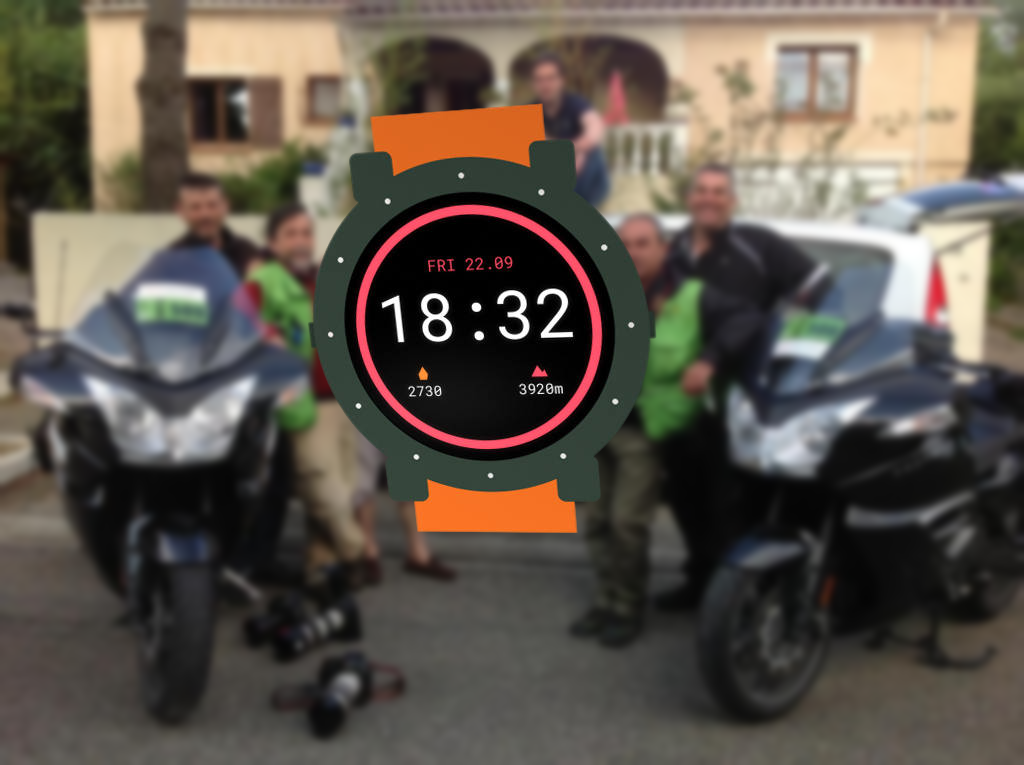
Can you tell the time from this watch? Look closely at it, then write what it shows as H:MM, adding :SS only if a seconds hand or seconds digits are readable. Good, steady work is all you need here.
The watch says 18:32
